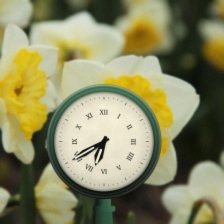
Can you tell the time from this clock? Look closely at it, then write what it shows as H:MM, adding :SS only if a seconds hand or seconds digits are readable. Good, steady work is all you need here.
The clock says 6:40
